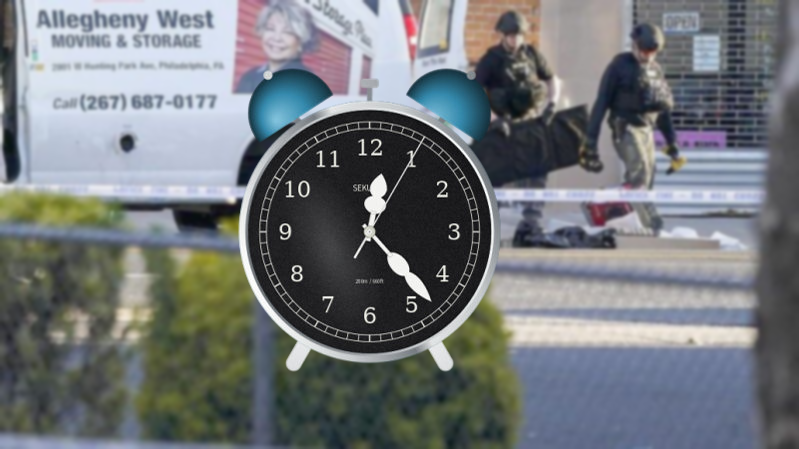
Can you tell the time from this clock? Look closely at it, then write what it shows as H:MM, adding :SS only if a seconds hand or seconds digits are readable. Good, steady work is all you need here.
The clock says 12:23:05
